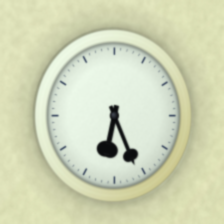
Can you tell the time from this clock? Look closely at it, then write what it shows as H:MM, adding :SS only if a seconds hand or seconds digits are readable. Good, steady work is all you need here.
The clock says 6:26
